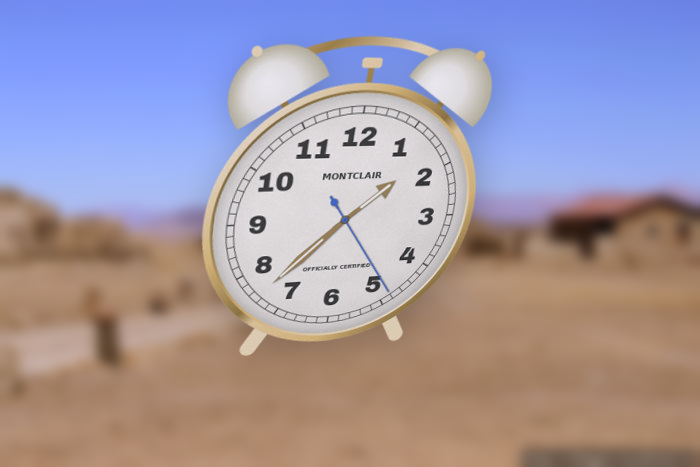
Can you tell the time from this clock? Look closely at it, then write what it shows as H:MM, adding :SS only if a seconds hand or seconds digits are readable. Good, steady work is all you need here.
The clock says 1:37:24
